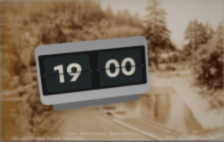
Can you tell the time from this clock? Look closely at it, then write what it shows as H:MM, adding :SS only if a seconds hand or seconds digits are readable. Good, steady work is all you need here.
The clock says 19:00
